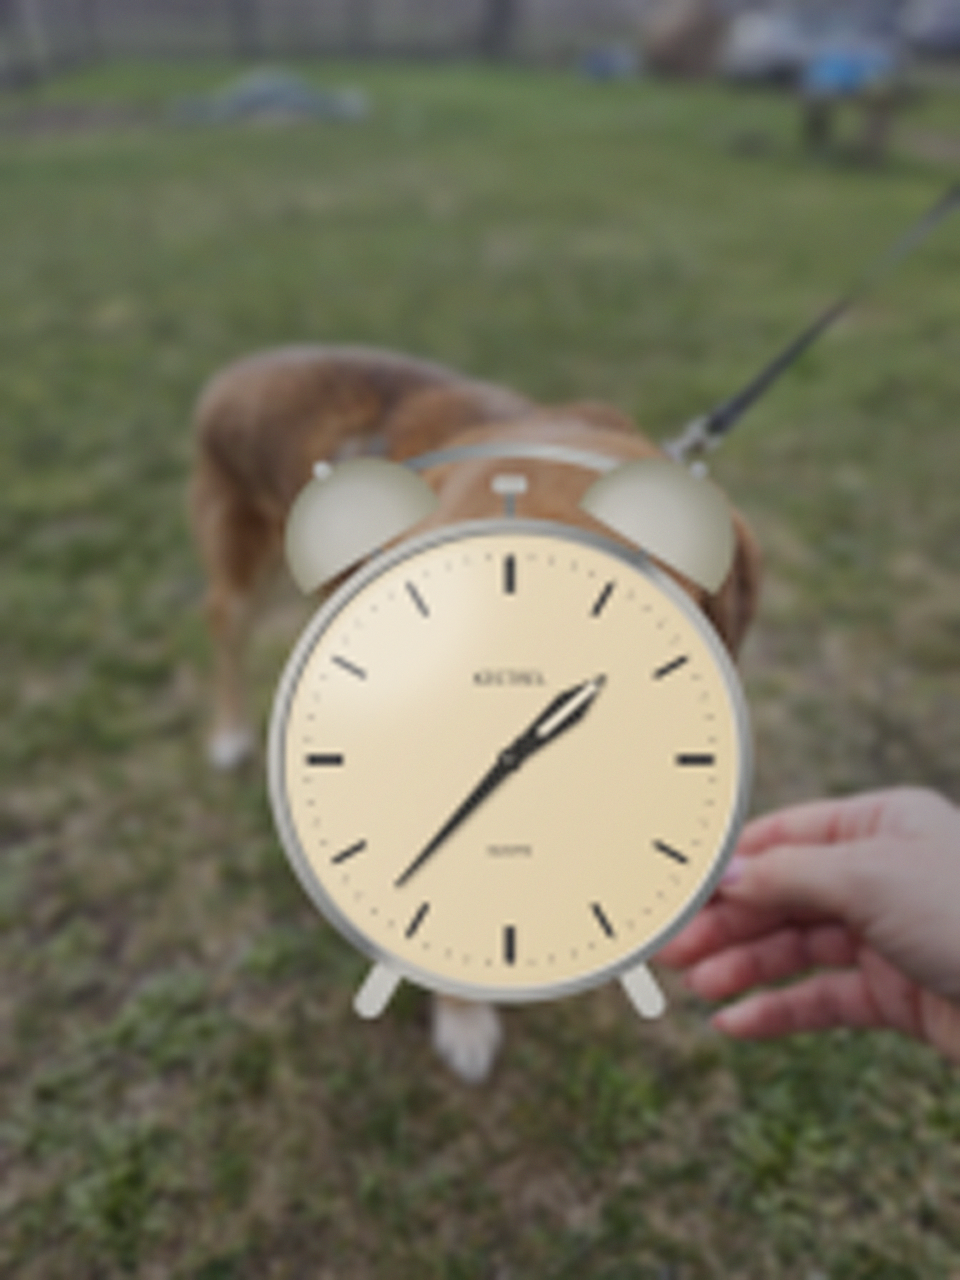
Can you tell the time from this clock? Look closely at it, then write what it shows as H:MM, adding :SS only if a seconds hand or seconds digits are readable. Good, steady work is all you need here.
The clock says 1:37
